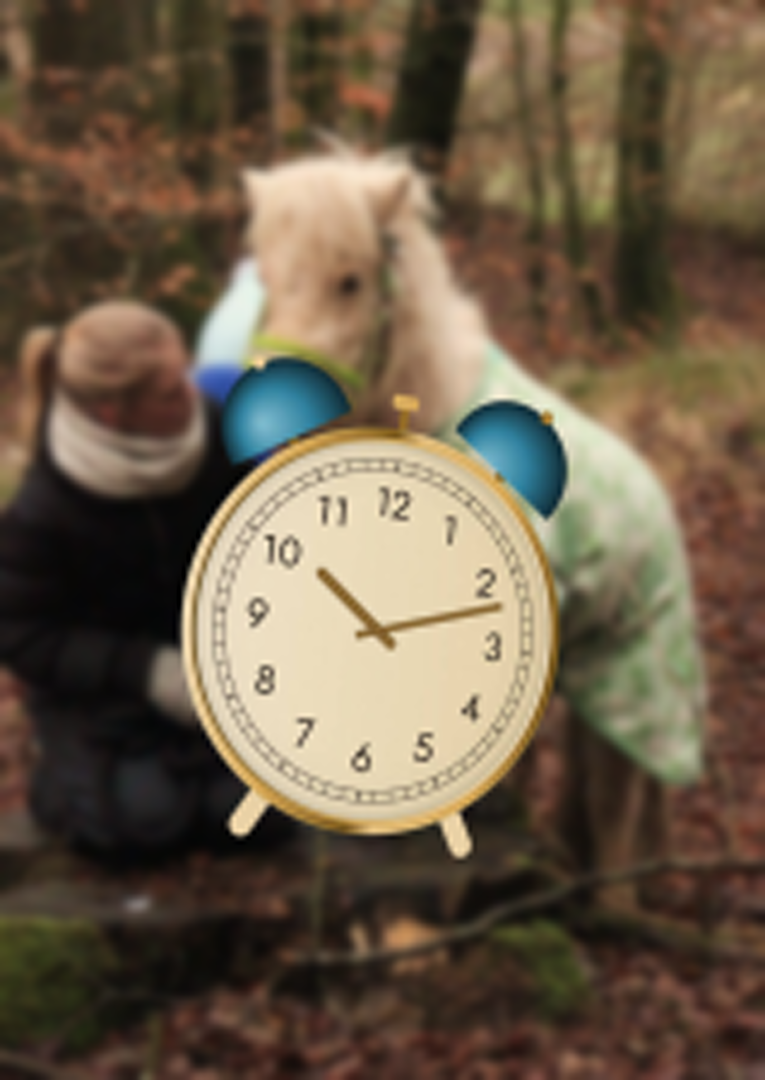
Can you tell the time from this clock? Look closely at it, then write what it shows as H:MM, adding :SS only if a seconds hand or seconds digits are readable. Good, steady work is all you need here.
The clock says 10:12
